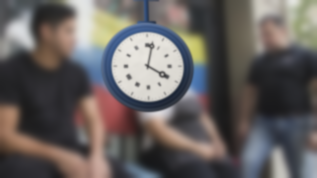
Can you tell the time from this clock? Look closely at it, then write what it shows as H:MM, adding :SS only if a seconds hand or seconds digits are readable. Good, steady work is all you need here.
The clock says 4:02
